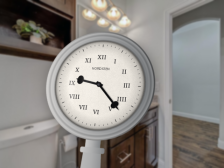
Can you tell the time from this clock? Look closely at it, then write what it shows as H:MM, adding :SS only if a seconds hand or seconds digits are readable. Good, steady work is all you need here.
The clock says 9:23
